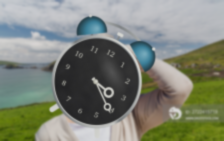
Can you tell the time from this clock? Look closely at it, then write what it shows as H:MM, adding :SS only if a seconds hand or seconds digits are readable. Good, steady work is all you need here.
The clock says 3:21
